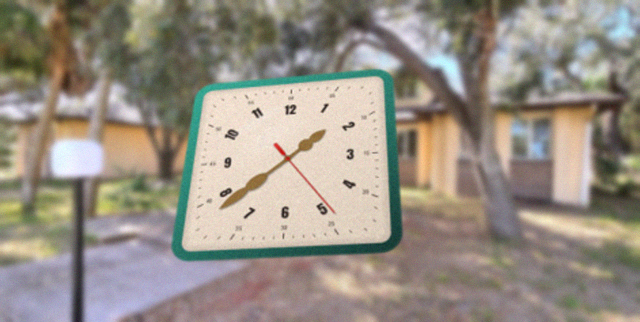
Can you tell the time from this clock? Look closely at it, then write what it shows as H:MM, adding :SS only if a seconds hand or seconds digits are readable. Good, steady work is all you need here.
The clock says 1:38:24
